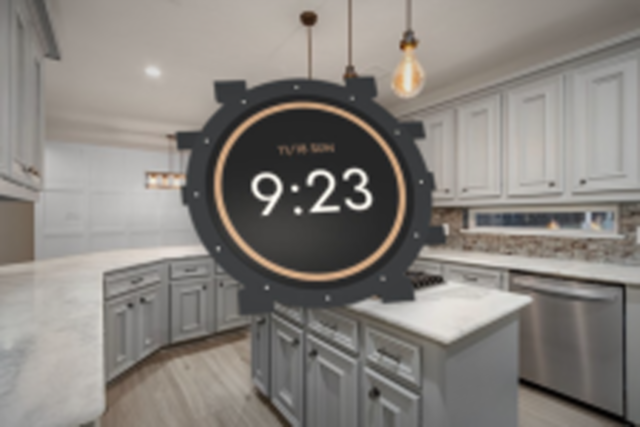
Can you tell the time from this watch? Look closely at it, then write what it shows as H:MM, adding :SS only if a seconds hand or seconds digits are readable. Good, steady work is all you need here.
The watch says 9:23
